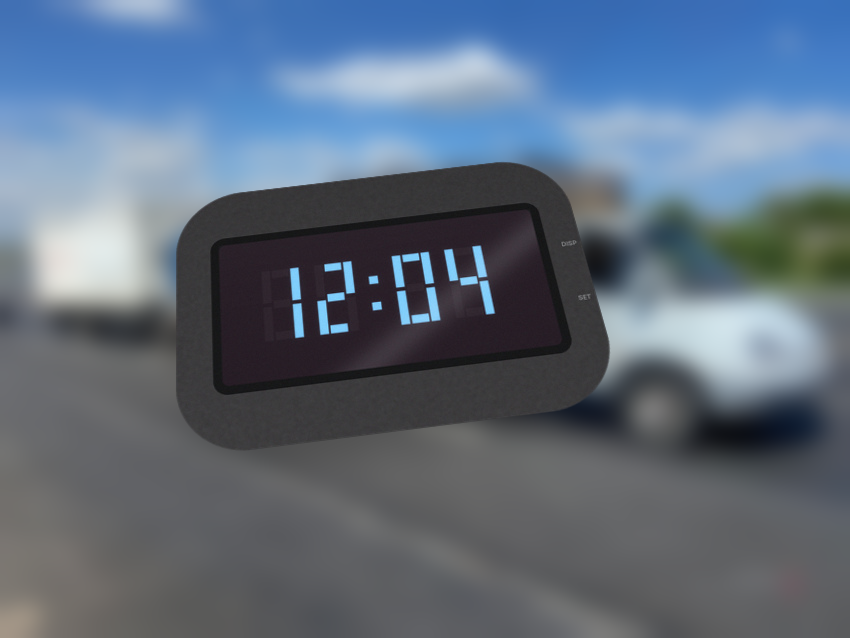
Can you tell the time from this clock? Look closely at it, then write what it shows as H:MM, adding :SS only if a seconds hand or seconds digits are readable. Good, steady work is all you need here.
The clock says 12:04
